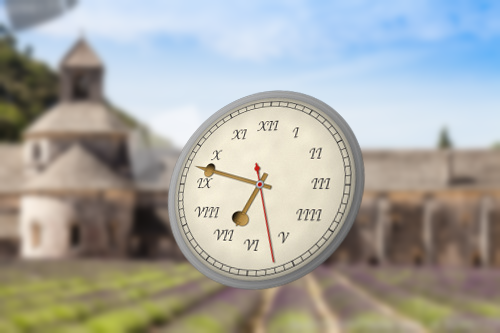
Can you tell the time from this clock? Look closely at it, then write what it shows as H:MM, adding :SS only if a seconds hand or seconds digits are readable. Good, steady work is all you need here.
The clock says 6:47:27
